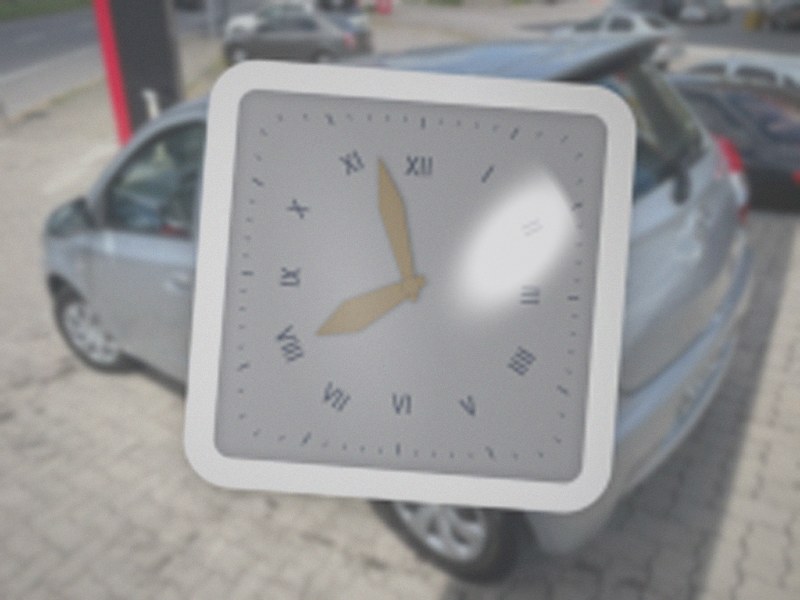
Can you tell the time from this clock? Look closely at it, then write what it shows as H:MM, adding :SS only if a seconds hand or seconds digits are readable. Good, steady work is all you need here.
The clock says 7:57
